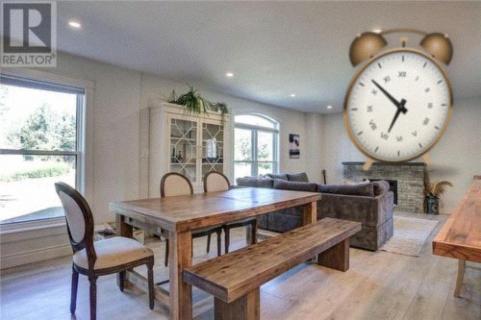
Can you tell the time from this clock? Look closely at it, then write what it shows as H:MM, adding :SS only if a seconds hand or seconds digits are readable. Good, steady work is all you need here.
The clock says 6:52
